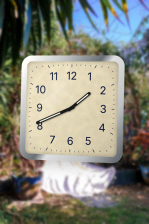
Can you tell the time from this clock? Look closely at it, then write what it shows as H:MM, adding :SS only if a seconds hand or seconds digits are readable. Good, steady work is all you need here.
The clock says 1:41
